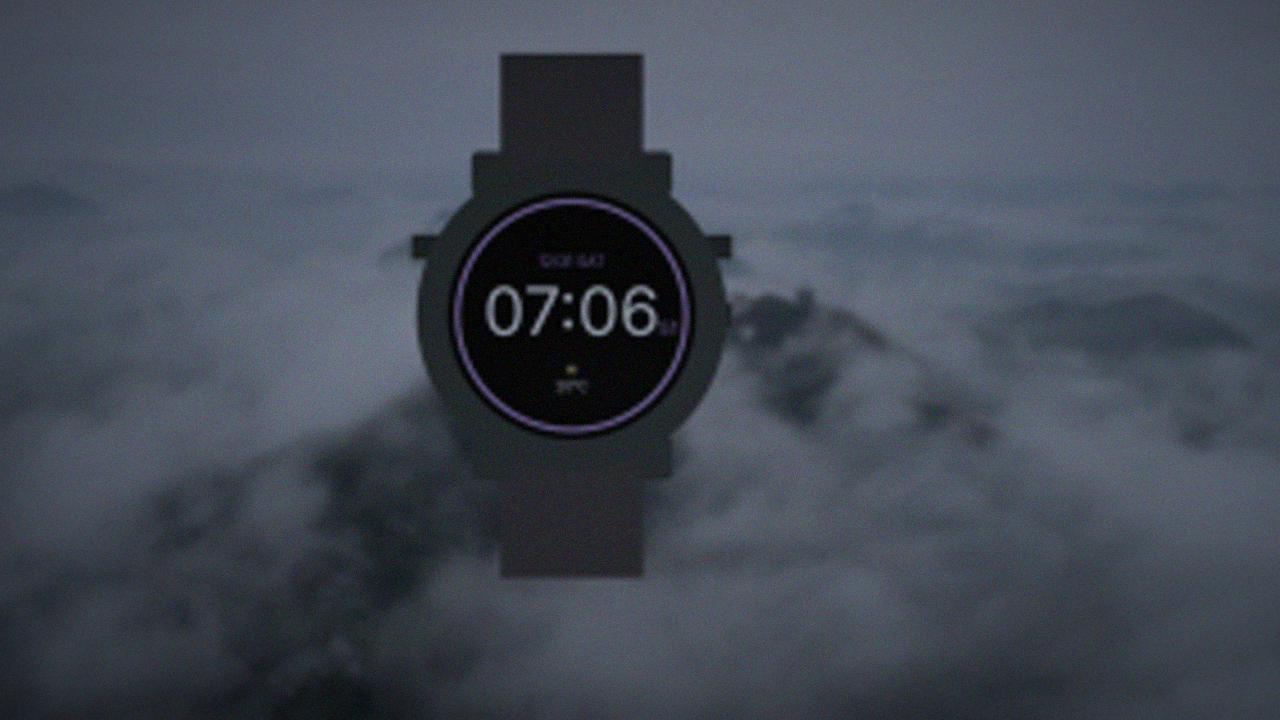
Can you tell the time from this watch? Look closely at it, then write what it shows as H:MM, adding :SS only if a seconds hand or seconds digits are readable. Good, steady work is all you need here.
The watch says 7:06
